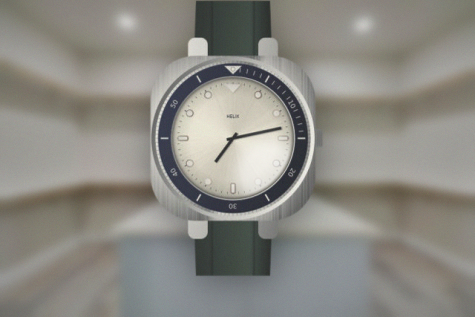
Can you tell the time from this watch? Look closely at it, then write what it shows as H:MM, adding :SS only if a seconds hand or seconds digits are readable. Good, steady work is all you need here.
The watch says 7:13
